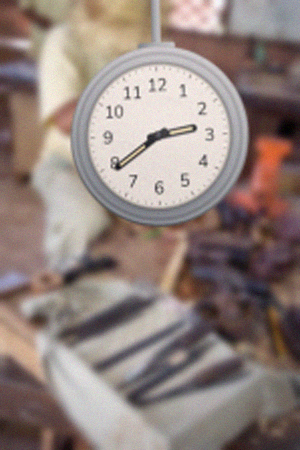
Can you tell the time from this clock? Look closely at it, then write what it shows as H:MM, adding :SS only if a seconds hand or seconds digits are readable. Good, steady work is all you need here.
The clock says 2:39
